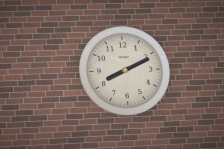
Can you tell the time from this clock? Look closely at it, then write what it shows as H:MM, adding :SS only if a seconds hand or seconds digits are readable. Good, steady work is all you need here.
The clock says 8:11
